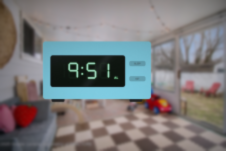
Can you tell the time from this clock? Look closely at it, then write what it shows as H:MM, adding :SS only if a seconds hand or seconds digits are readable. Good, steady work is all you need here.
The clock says 9:51
